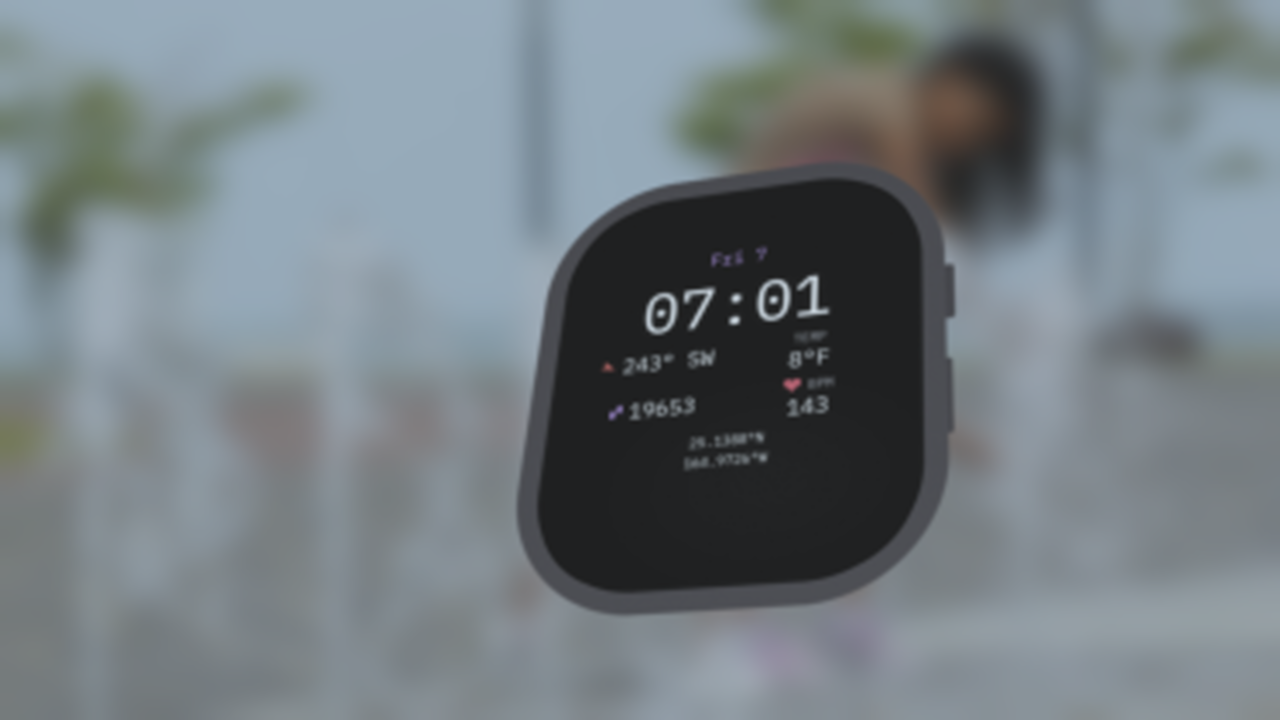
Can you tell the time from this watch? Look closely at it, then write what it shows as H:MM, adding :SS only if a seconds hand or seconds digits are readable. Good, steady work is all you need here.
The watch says 7:01
